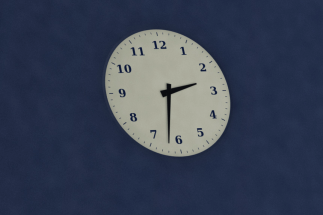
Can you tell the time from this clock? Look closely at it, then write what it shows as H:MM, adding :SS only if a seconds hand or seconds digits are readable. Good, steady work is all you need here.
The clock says 2:32
